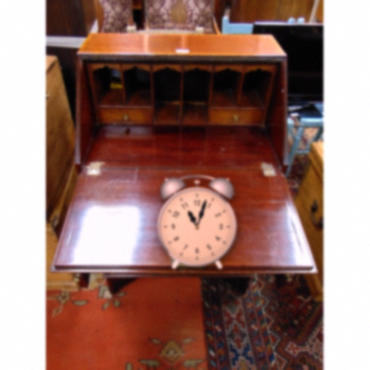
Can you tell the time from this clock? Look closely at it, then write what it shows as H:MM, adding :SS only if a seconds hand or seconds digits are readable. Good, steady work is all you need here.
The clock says 11:03
